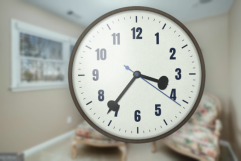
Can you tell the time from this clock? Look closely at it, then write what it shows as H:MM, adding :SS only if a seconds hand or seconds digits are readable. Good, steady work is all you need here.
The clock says 3:36:21
